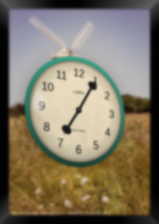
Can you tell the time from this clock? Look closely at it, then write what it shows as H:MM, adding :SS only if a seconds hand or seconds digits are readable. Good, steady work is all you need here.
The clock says 7:05
